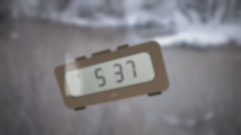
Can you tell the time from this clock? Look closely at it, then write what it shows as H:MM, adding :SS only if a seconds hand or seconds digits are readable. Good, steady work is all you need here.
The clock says 5:37
